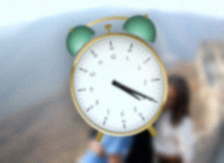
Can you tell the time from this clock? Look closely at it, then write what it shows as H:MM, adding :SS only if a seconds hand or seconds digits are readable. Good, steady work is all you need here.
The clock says 4:20
